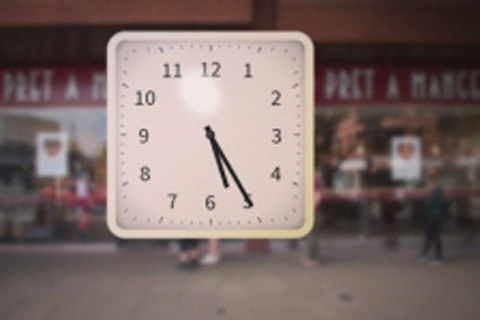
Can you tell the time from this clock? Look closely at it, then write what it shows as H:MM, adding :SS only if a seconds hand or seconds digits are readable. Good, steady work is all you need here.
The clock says 5:25
